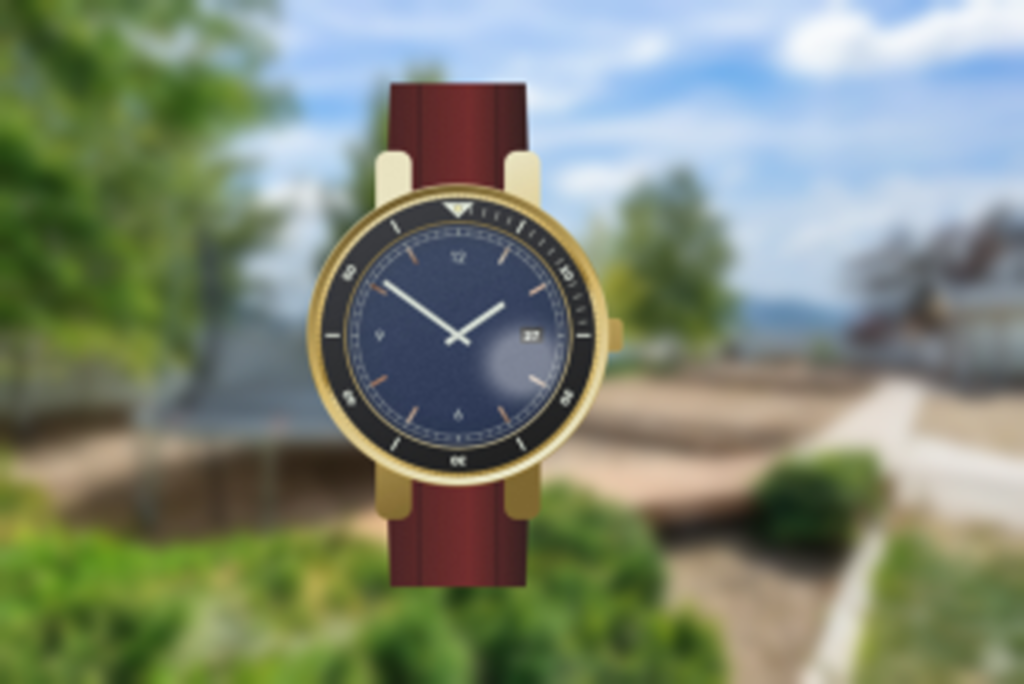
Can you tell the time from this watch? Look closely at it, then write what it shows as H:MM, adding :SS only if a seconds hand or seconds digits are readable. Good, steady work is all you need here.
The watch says 1:51
